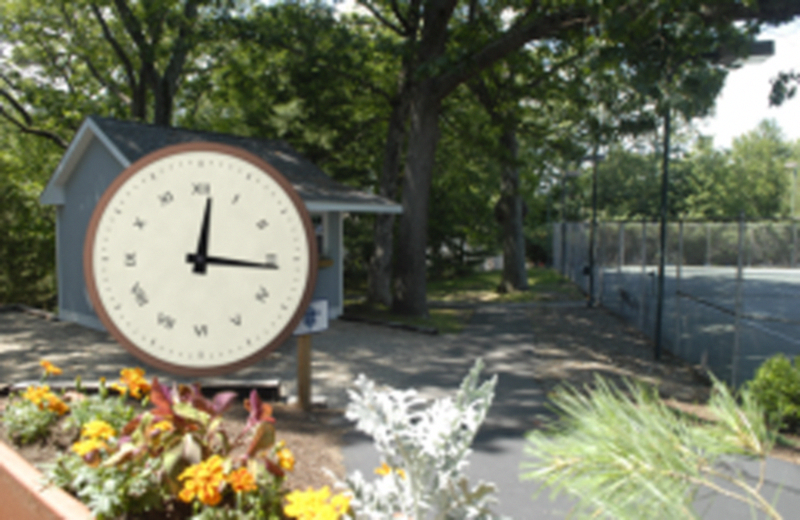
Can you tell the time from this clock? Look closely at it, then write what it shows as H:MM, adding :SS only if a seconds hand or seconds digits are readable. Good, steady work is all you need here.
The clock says 12:16
